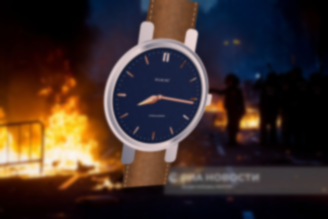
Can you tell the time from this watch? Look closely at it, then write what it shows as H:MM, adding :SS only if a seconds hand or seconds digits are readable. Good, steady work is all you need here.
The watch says 8:16
